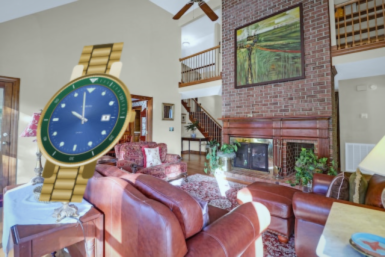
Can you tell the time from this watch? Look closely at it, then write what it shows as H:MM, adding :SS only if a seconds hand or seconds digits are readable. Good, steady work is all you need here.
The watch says 9:58
